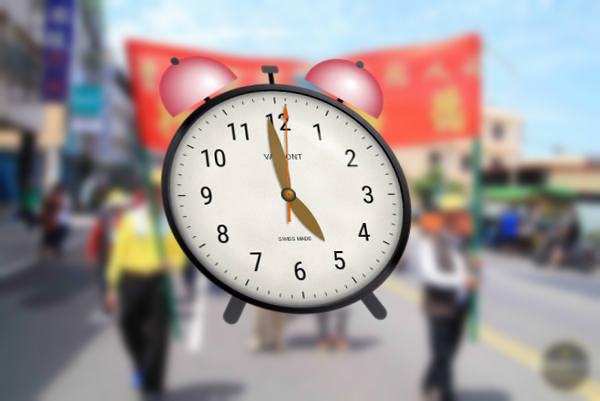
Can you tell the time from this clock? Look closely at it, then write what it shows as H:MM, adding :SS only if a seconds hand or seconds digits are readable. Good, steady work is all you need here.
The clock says 4:59:01
